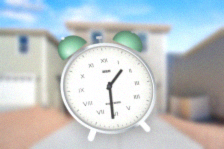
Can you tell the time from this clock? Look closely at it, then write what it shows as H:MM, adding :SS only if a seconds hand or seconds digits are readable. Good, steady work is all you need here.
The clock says 1:31
